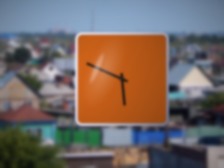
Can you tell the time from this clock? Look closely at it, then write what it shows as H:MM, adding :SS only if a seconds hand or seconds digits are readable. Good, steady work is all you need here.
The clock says 5:49
